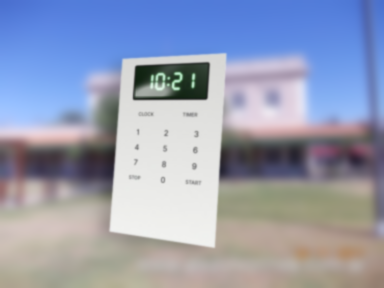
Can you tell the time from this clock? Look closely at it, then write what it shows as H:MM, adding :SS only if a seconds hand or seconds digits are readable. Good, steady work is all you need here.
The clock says 10:21
